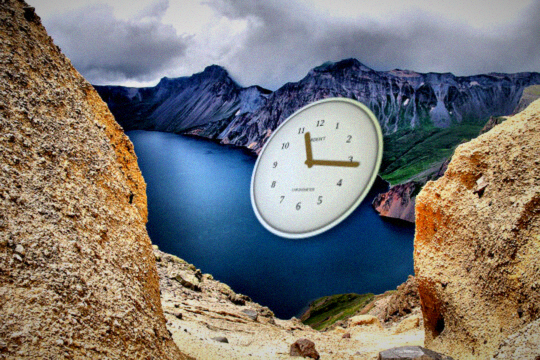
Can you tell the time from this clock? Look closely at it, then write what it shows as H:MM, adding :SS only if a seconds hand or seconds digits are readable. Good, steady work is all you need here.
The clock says 11:16
